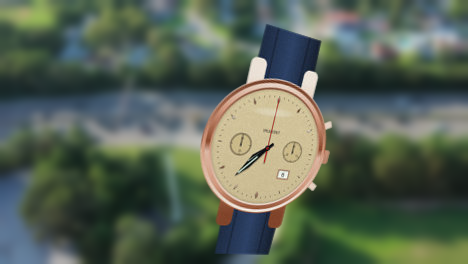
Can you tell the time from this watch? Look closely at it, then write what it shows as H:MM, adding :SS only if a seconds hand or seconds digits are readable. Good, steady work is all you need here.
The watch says 7:37
